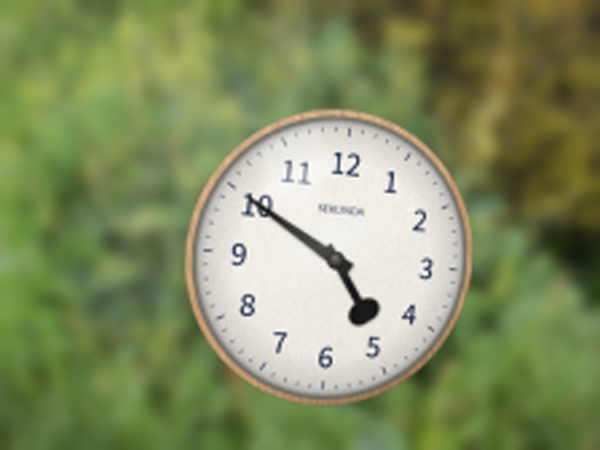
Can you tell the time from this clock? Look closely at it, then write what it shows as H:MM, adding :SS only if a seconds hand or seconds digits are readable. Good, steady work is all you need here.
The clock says 4:50
